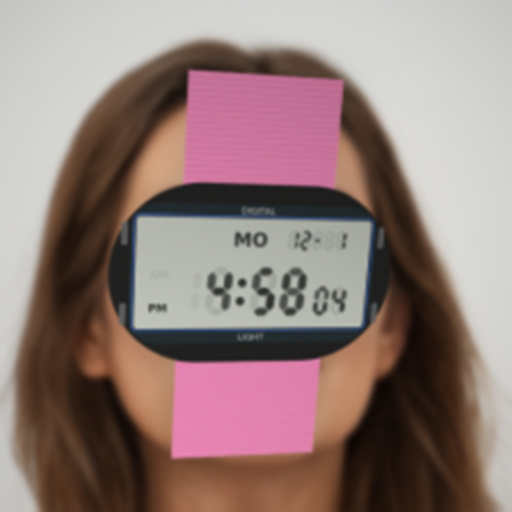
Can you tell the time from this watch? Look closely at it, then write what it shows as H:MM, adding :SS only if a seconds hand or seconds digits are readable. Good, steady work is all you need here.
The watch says 4:58:04
